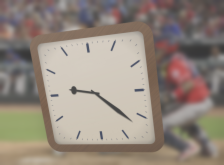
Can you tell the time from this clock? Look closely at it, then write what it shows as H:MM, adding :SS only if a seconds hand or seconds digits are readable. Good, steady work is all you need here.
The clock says 9:22
